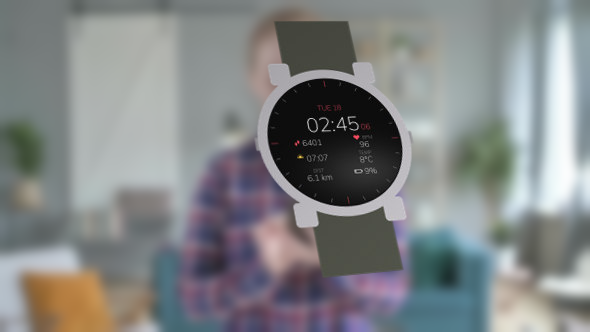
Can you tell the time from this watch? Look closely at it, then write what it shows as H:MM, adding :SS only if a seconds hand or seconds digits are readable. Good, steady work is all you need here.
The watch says 2:45:06
